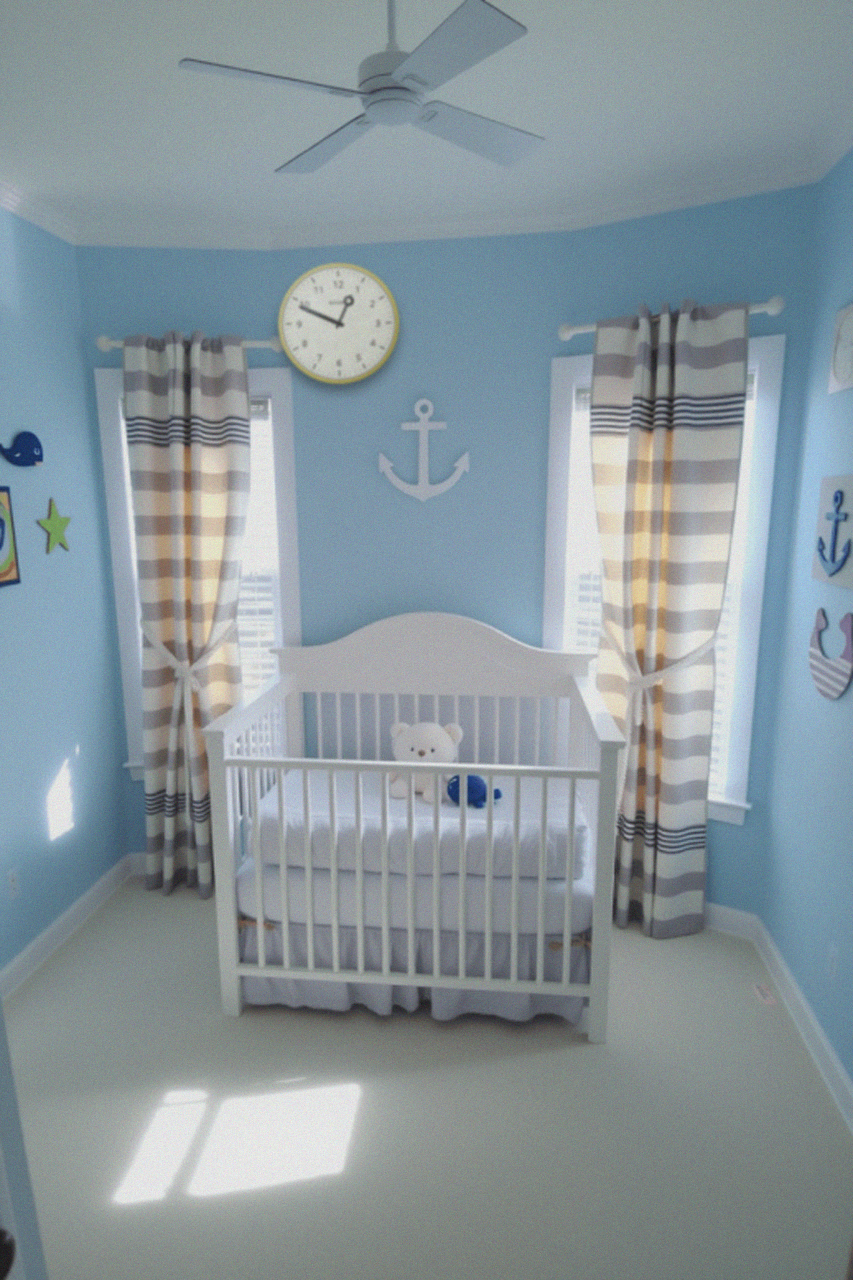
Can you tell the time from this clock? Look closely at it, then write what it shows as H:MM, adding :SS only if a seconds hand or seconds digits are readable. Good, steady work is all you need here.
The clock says 12:49
